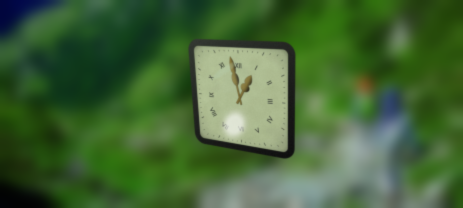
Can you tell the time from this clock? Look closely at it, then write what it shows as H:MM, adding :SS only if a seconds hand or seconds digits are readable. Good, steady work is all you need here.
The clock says 12:58
